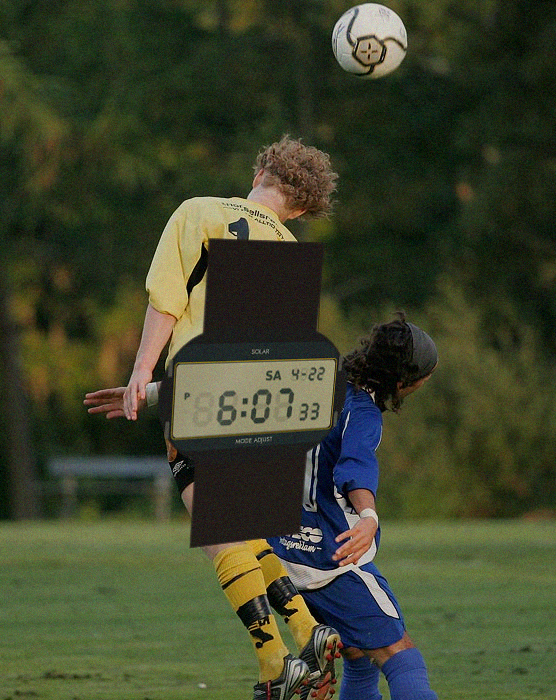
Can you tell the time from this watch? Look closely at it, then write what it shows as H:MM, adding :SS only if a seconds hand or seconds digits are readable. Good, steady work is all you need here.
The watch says 6:07:33
